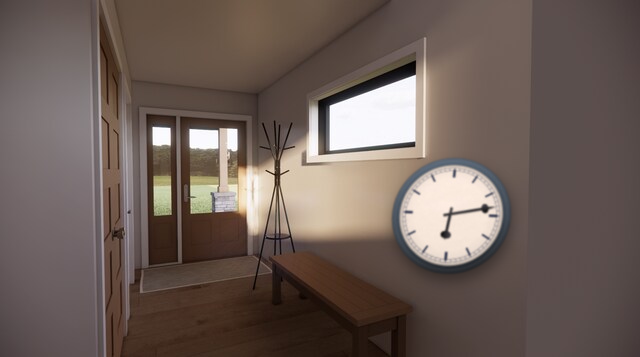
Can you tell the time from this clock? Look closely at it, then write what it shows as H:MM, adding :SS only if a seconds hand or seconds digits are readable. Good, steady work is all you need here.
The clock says 6:13
